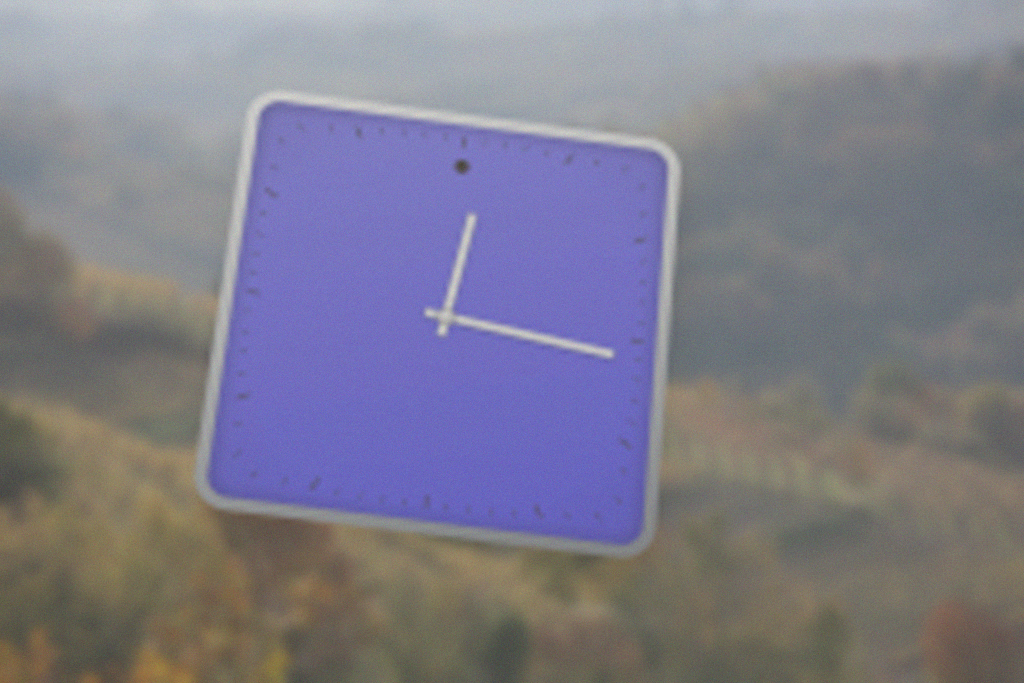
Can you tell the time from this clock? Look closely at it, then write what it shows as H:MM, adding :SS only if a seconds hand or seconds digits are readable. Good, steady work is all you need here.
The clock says 12:16
